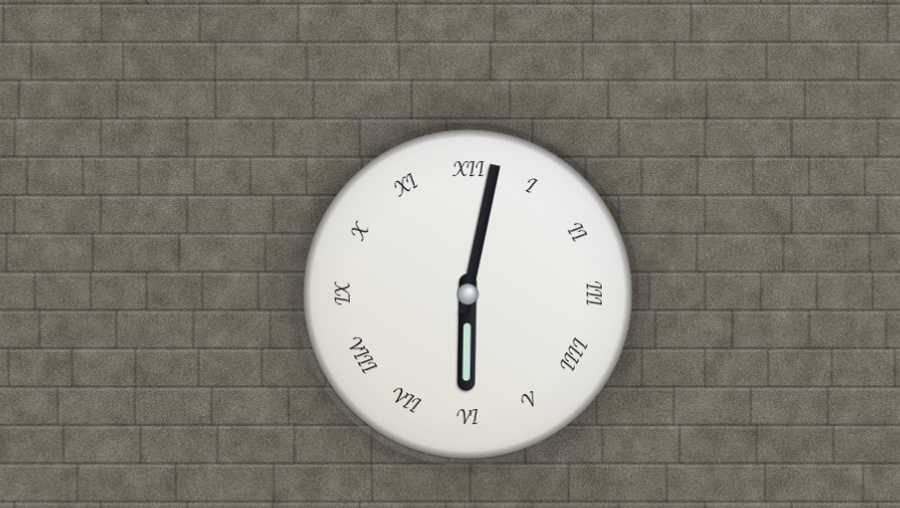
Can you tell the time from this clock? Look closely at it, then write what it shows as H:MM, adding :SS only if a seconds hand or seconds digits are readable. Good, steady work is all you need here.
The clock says 6:02
